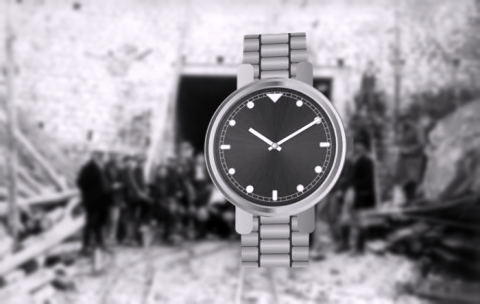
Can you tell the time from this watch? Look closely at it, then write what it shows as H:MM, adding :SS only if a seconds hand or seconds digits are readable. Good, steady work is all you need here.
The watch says 10:10
